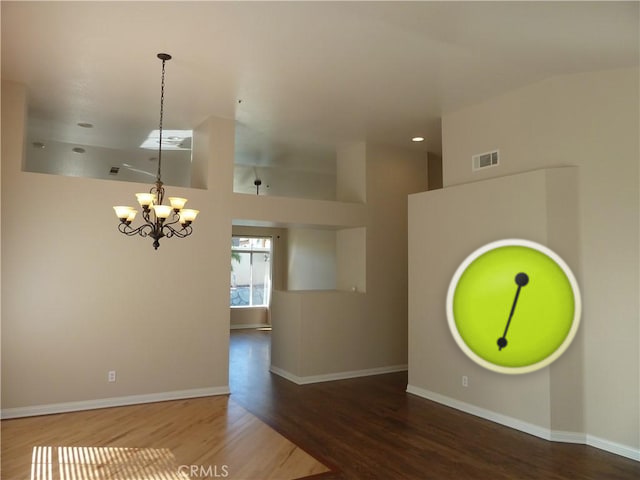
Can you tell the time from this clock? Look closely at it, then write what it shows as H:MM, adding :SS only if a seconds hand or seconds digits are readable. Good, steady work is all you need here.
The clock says 12:33
